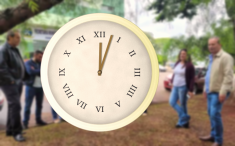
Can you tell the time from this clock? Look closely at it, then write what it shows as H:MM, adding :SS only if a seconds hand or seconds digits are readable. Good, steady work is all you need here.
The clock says 12:03
